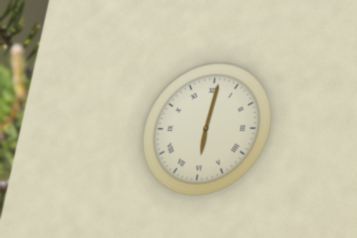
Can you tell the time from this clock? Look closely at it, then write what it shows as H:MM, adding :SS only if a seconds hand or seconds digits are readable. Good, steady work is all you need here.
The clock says 6:01
